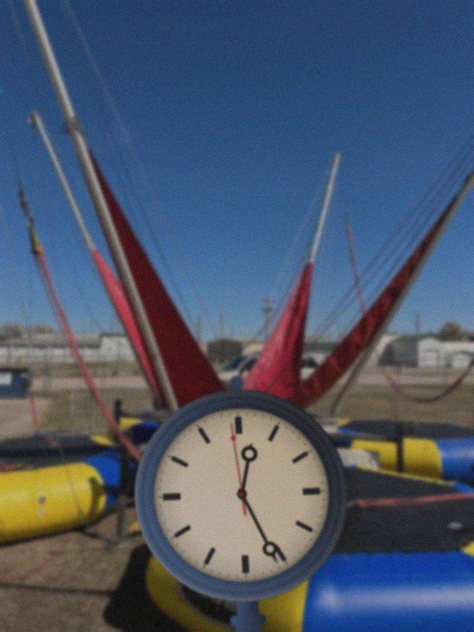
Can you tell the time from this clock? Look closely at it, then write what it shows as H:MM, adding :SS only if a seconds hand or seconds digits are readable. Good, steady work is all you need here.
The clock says 12:25:59
